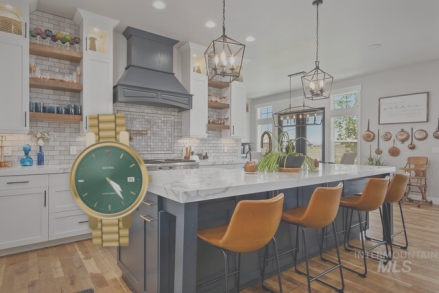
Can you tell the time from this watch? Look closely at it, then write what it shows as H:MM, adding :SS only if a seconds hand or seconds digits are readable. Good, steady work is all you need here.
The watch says 4:24
